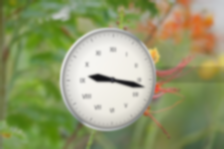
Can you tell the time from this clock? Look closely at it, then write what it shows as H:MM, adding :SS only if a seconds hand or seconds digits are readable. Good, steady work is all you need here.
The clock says 9:17
